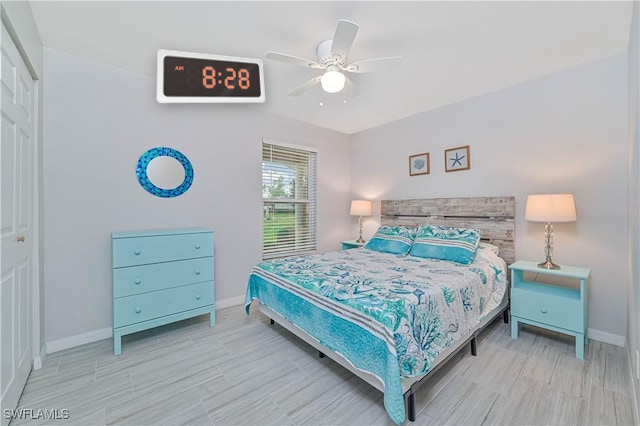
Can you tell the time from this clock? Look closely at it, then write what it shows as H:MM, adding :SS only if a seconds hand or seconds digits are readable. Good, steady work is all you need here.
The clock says 8:28
